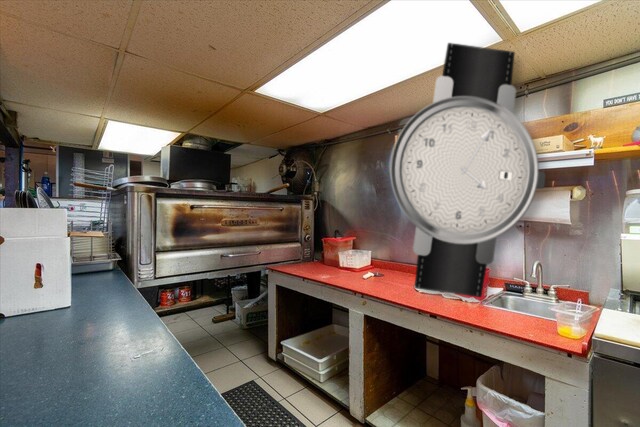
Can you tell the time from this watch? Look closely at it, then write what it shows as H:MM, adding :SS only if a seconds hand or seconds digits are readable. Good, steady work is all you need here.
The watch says 4:04
